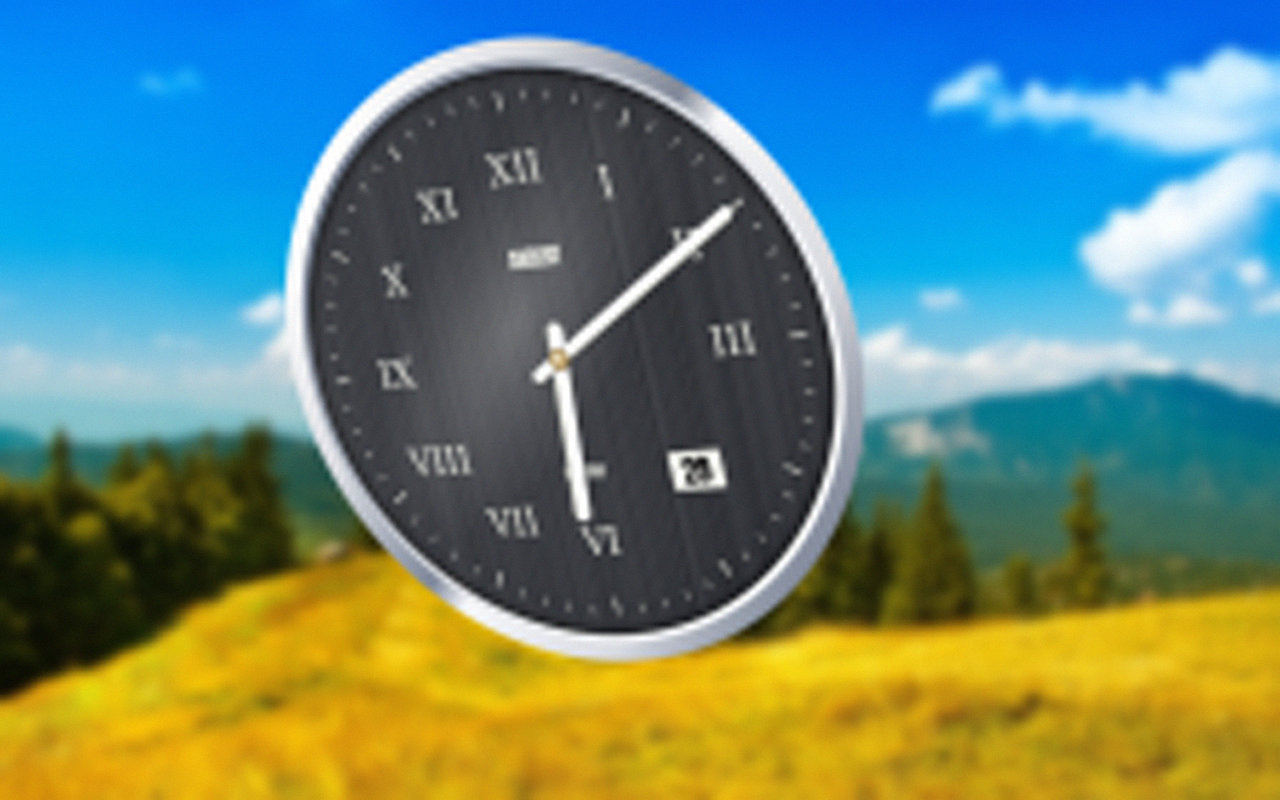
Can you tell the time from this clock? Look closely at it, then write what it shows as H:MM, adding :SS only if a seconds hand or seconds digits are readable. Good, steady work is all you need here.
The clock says 6:10
